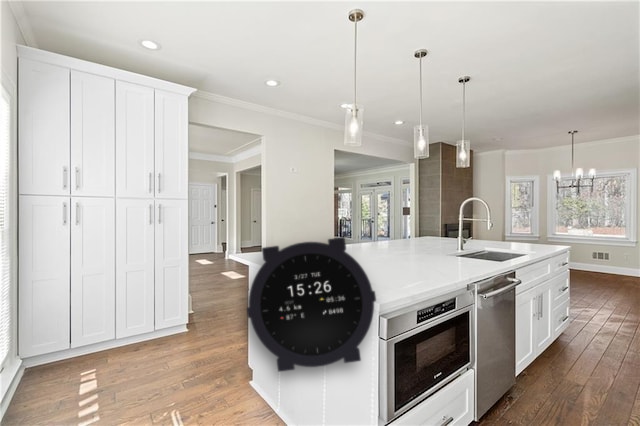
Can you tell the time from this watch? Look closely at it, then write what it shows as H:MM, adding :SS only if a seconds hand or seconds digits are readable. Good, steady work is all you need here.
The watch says 15:26
